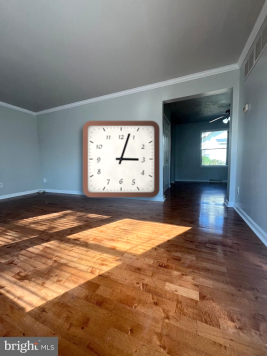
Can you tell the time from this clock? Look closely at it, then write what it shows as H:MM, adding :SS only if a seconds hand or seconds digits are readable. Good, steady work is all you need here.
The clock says 3:03
